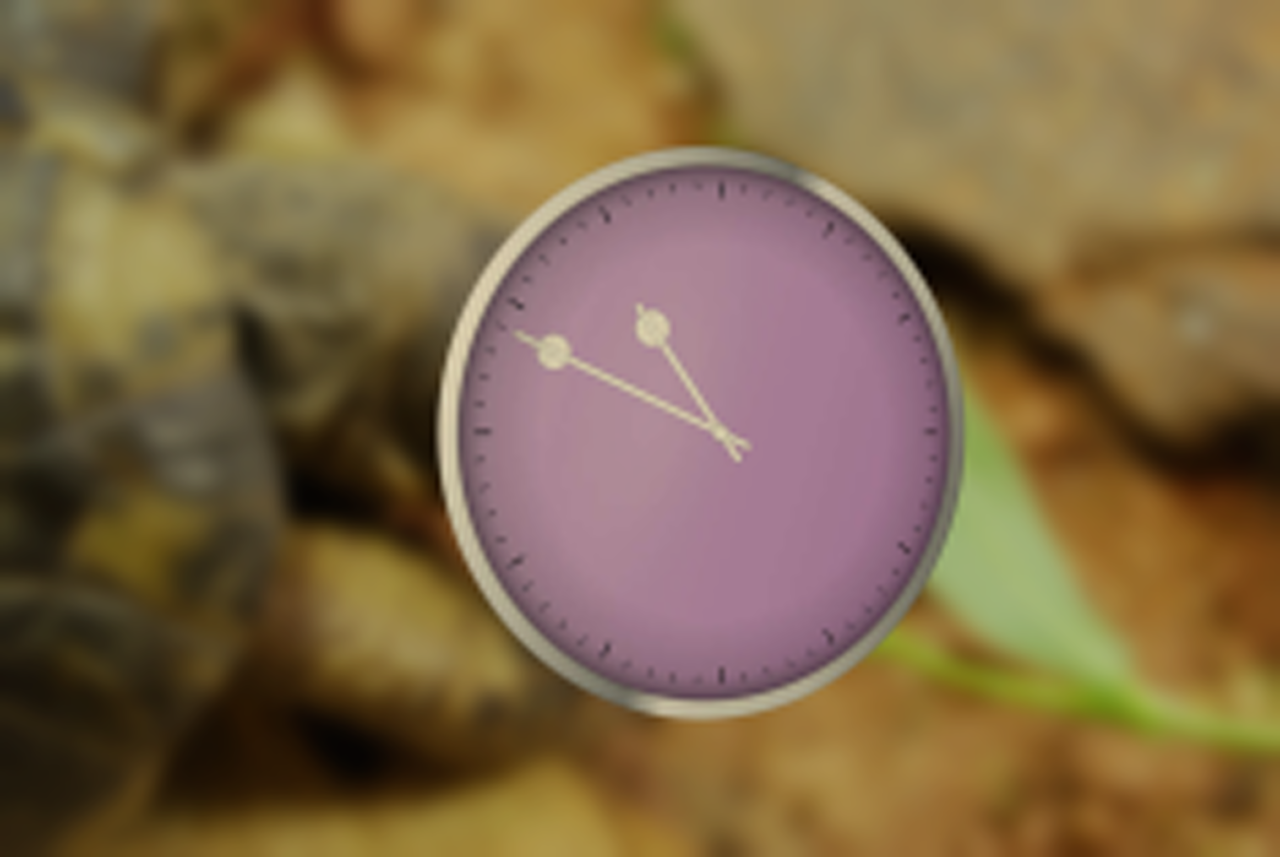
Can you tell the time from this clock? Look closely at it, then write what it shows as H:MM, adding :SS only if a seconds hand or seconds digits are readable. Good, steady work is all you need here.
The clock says 10:49
